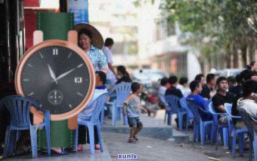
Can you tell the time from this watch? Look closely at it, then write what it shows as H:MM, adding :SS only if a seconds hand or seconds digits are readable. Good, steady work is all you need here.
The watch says 11:10
